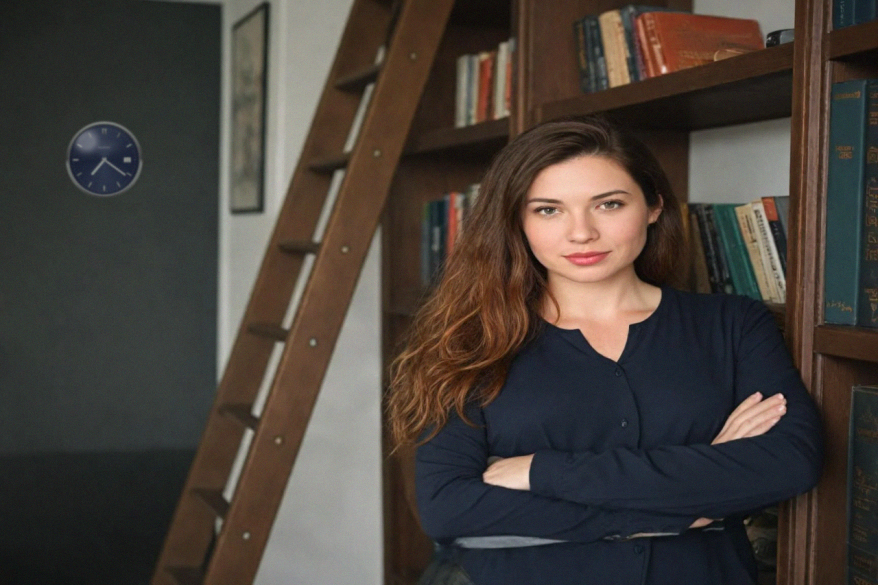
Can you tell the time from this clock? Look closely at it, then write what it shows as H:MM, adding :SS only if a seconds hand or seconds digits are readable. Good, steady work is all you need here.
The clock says 7:21
